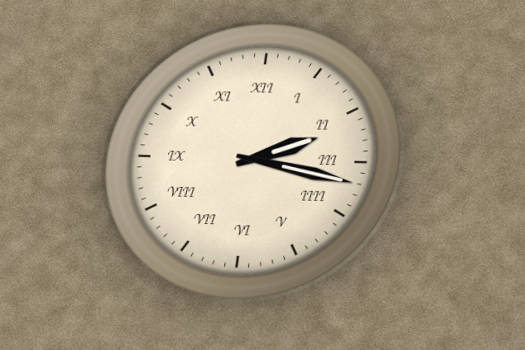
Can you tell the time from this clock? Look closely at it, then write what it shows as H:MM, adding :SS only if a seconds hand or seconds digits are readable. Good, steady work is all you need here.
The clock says 2:17
